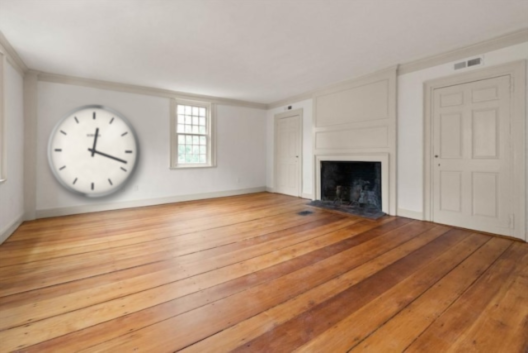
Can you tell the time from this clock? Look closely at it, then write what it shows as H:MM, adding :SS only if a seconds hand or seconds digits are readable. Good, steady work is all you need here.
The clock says 12:18
